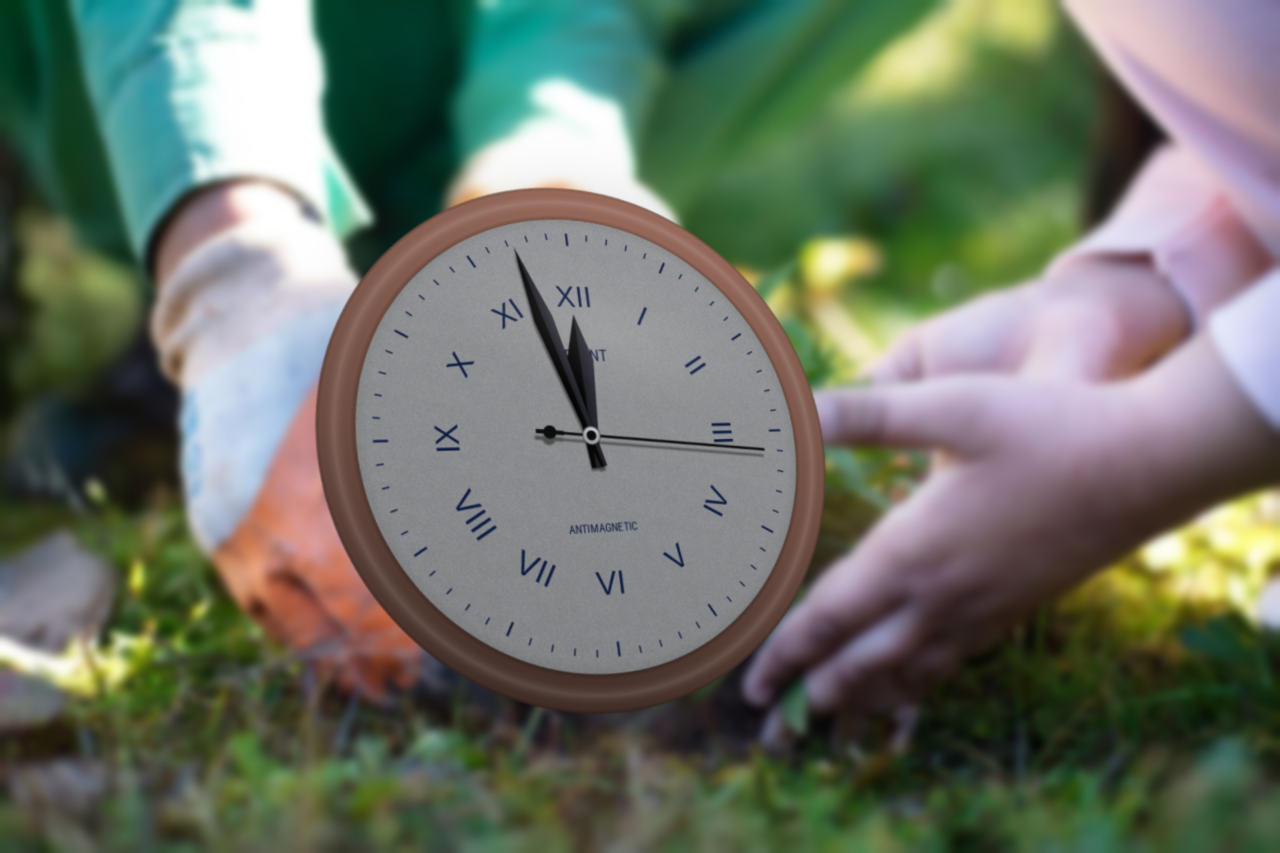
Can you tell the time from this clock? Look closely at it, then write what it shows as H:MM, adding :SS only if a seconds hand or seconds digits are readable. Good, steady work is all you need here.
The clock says 11:57:16
